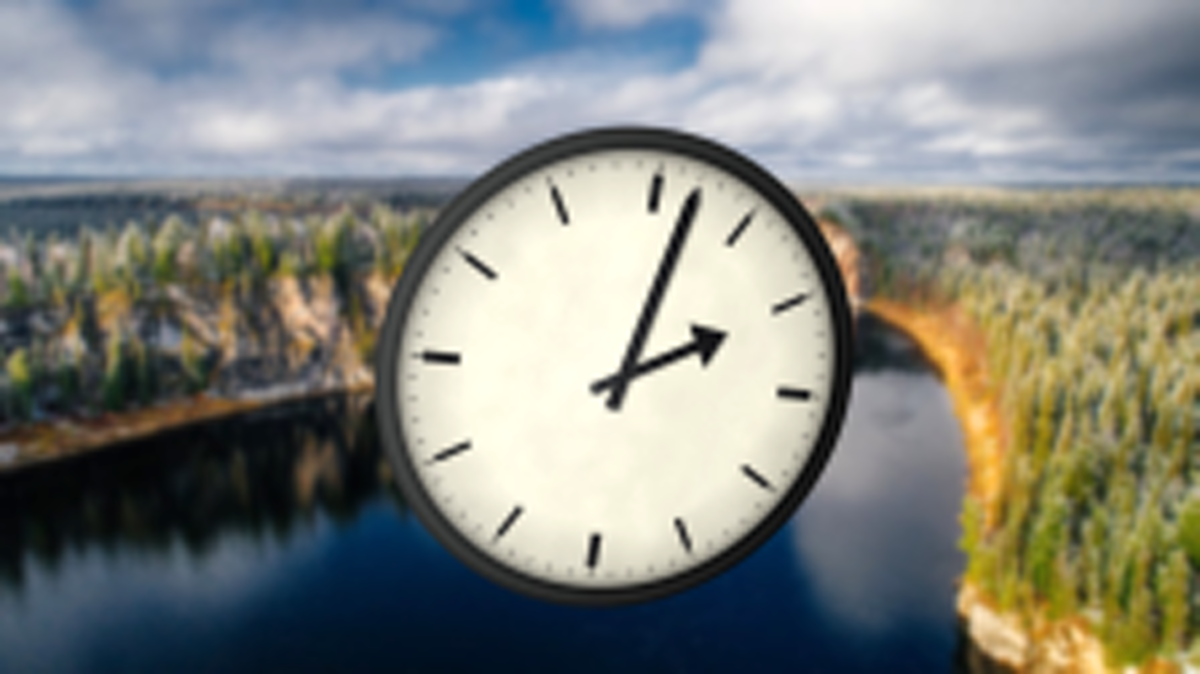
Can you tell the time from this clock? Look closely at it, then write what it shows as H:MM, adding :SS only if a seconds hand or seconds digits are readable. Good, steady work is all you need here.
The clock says 2:02
